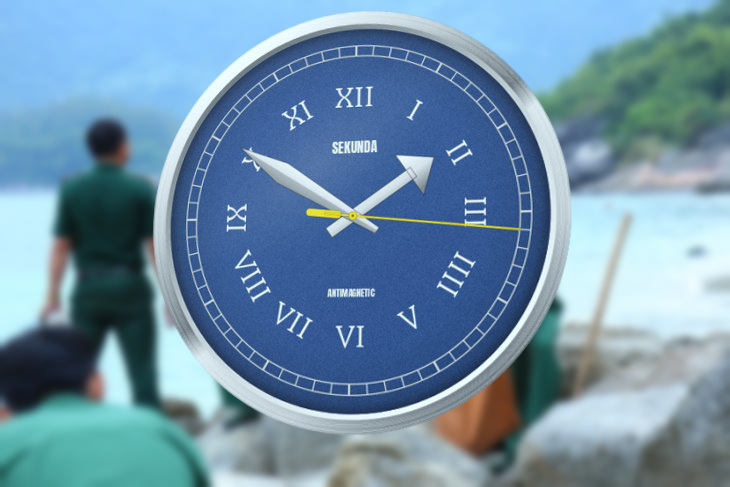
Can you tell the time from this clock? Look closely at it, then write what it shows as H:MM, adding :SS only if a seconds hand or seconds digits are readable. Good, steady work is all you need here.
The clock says 1:50:16
